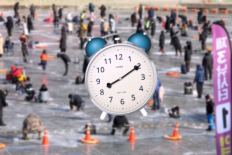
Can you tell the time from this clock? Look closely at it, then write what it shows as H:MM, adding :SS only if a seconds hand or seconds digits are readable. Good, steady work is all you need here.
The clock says 8:10
